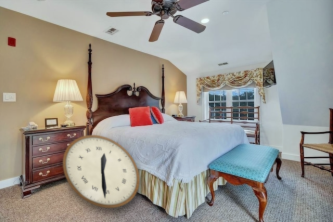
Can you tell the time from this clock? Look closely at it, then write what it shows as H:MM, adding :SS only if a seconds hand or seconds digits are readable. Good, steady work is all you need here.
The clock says 12:31
